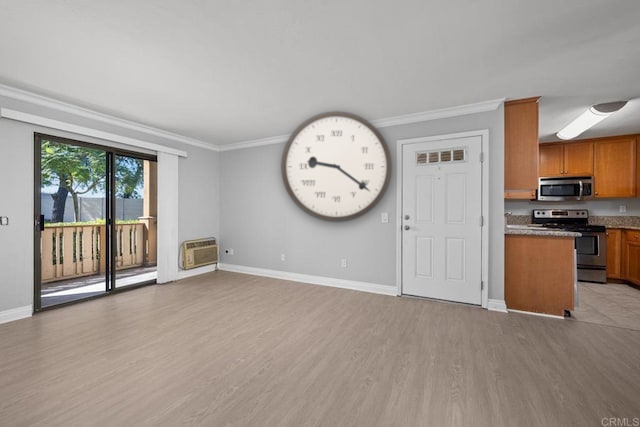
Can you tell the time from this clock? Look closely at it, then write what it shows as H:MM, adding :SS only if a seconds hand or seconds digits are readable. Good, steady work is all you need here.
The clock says 9:21
